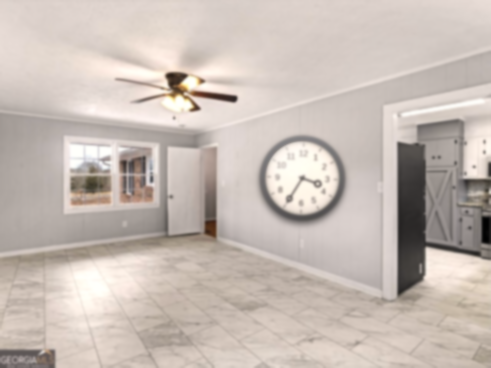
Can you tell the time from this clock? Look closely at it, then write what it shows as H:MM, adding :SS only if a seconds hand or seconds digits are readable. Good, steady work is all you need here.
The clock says 3:35
